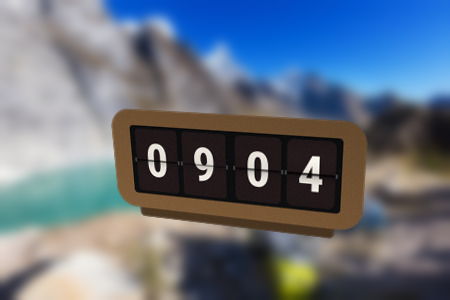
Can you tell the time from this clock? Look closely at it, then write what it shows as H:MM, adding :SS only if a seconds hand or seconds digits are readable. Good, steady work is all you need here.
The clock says 9:04
